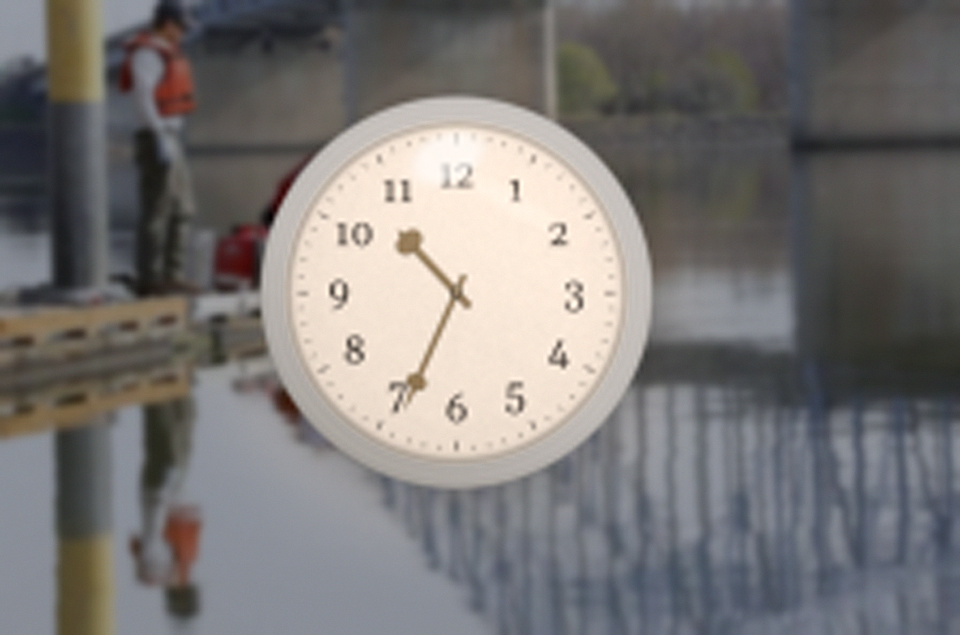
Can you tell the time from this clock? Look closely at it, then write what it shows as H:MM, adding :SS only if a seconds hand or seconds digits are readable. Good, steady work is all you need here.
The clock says 10:34
